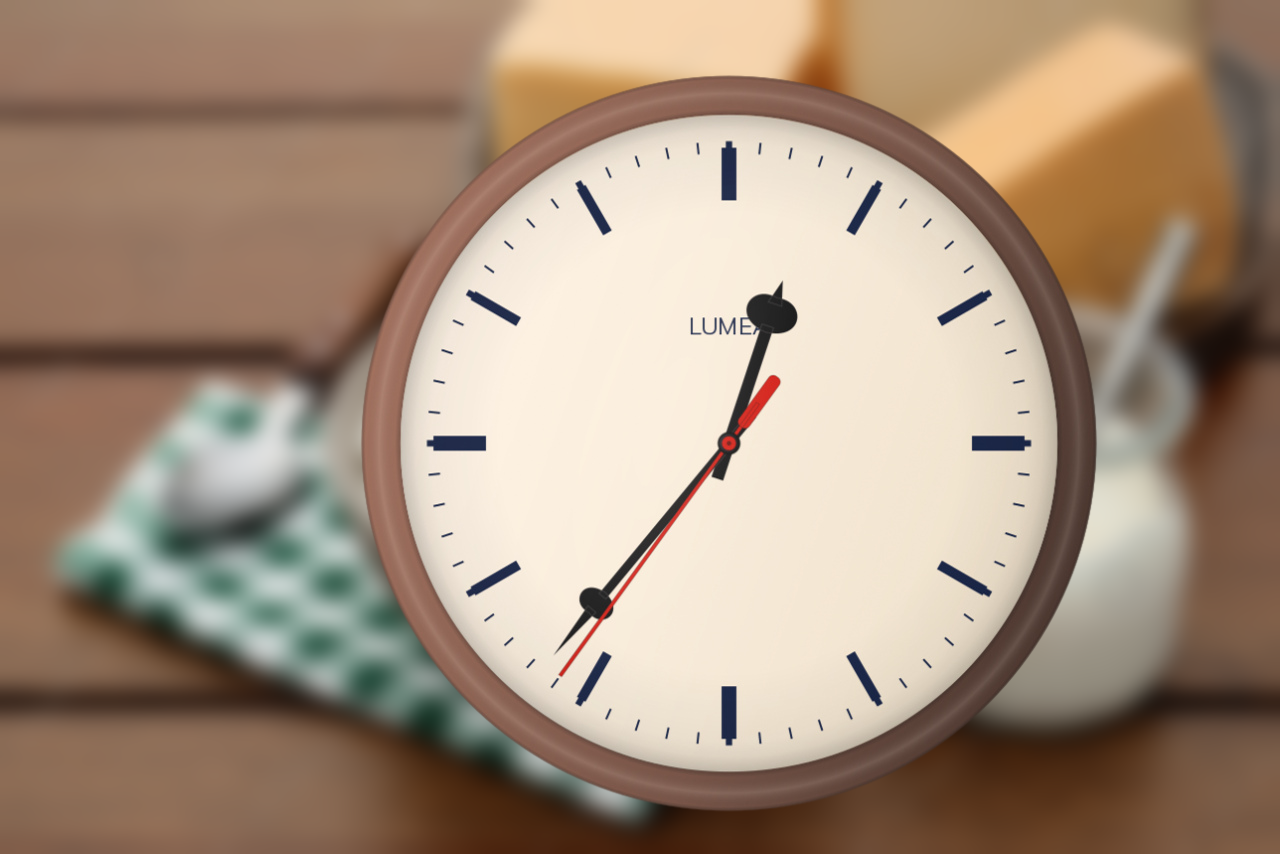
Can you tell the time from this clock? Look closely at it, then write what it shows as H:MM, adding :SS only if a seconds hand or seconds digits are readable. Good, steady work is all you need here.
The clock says 12:36:36
